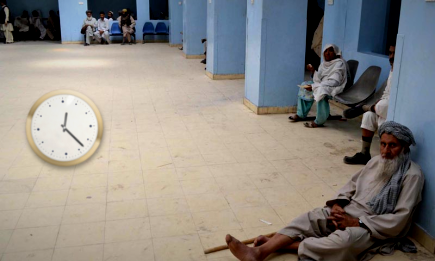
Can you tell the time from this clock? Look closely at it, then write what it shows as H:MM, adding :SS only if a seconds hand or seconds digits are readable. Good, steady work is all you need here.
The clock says 12:23
